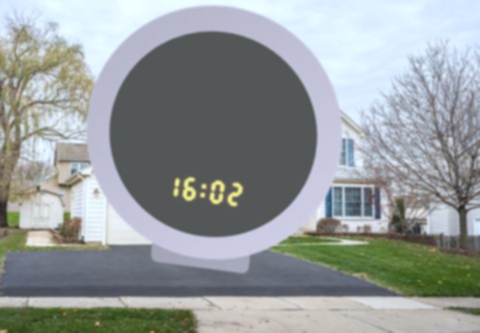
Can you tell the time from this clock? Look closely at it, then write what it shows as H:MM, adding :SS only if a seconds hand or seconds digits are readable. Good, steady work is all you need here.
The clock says 16:02
